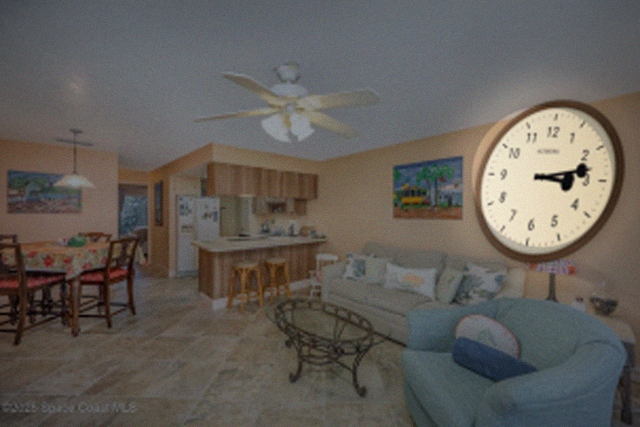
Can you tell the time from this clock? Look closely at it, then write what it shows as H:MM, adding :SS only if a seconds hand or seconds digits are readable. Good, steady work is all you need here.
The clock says 3:13
